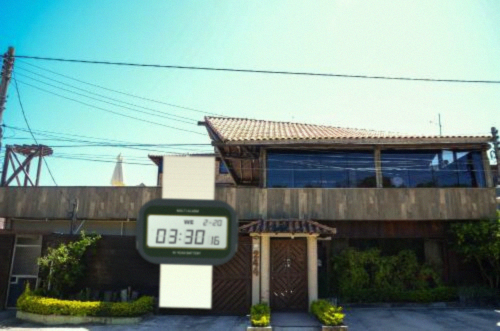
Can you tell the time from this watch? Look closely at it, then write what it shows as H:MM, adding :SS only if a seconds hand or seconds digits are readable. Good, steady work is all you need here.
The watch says 3:30
